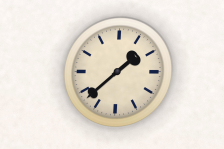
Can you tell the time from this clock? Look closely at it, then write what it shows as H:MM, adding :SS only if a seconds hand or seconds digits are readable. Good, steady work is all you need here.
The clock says 1:38
